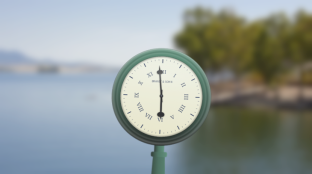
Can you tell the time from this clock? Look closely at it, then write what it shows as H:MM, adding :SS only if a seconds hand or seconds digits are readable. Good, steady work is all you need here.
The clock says 5:59
